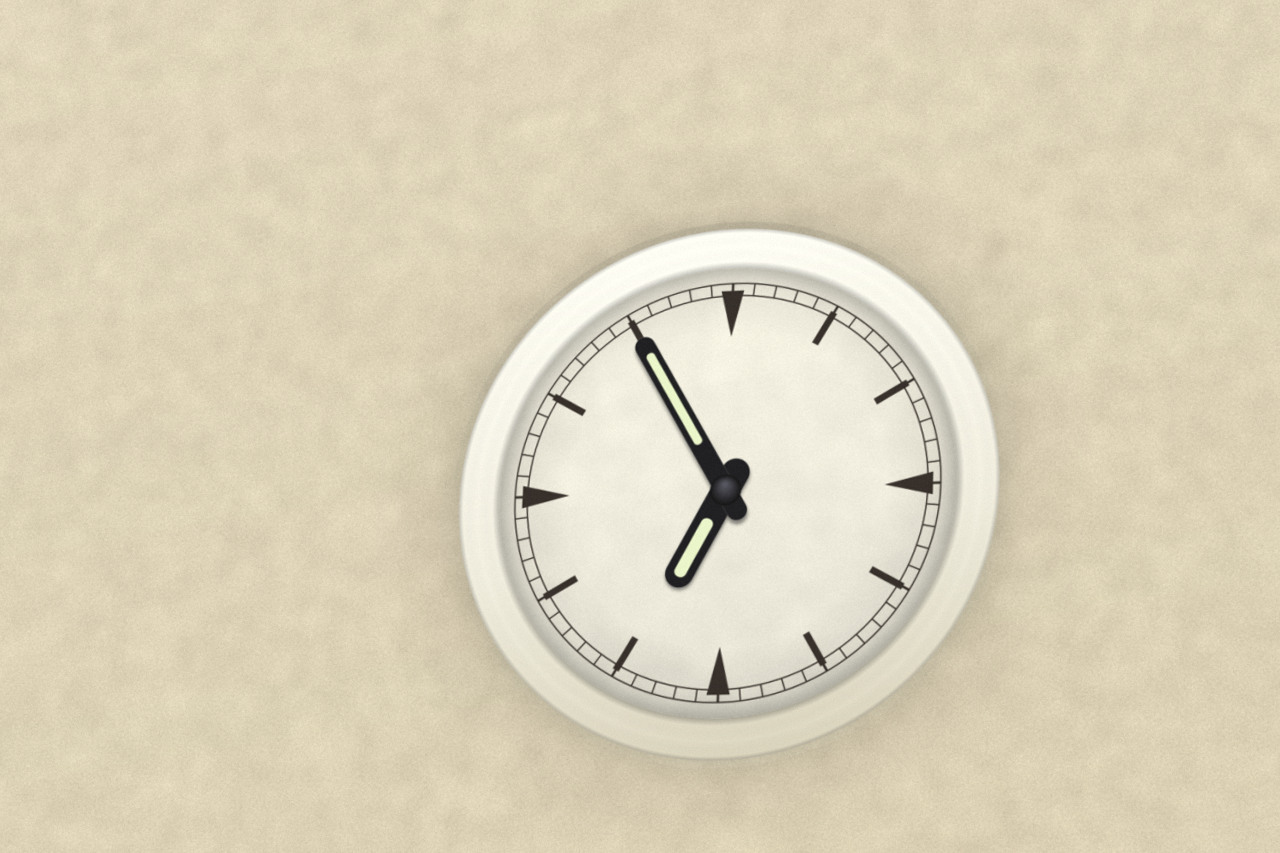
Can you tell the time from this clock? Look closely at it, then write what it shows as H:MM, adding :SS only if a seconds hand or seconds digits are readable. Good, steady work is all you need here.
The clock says 6:55
